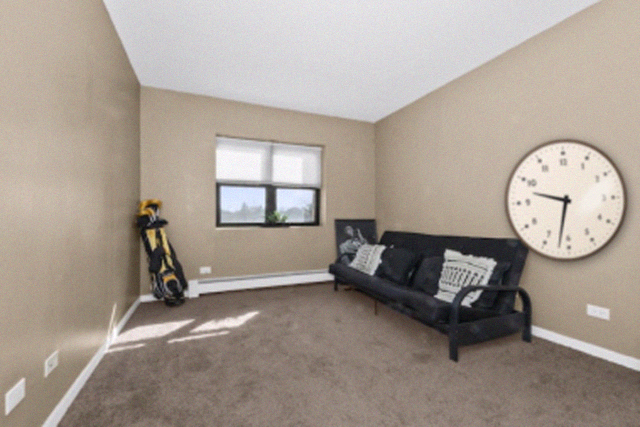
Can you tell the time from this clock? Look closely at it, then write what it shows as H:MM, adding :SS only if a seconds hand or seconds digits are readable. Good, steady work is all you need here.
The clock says 9:32
